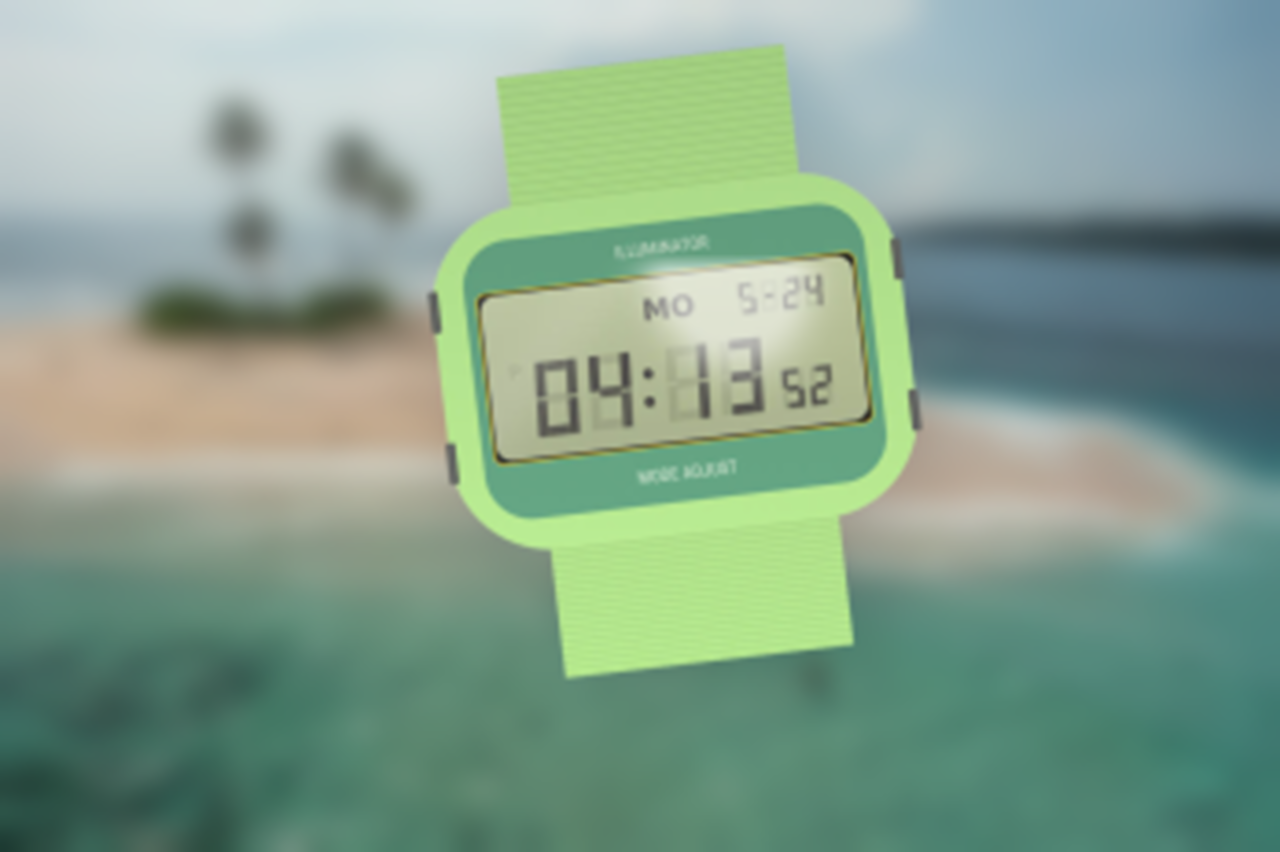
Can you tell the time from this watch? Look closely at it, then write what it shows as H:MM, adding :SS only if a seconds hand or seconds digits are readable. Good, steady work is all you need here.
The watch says 4:13:52
